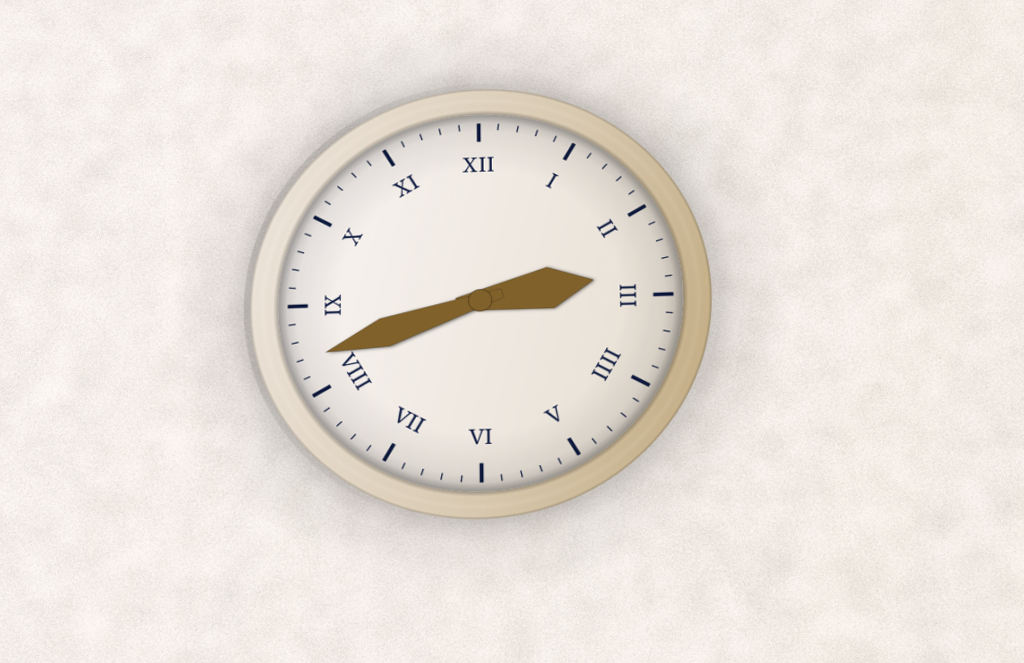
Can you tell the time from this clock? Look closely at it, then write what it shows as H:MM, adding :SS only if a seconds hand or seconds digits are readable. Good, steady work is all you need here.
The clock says 2:42
